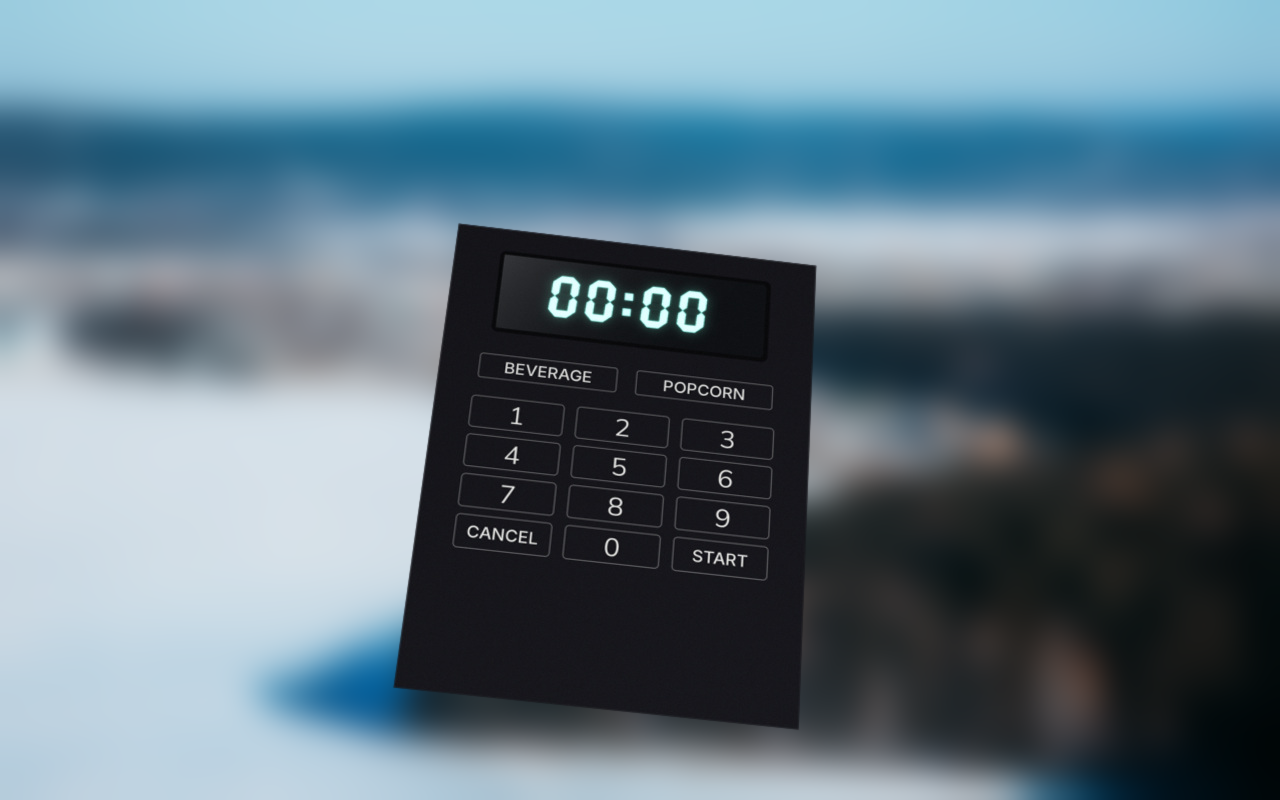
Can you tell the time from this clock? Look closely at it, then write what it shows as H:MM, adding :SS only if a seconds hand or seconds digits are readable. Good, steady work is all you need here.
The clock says 0:00
